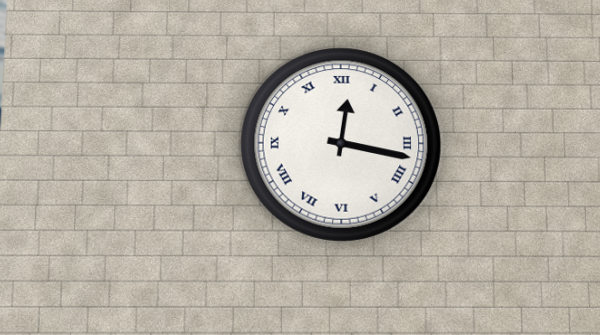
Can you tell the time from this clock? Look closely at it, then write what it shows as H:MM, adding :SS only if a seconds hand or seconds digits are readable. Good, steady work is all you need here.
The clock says 12:17
